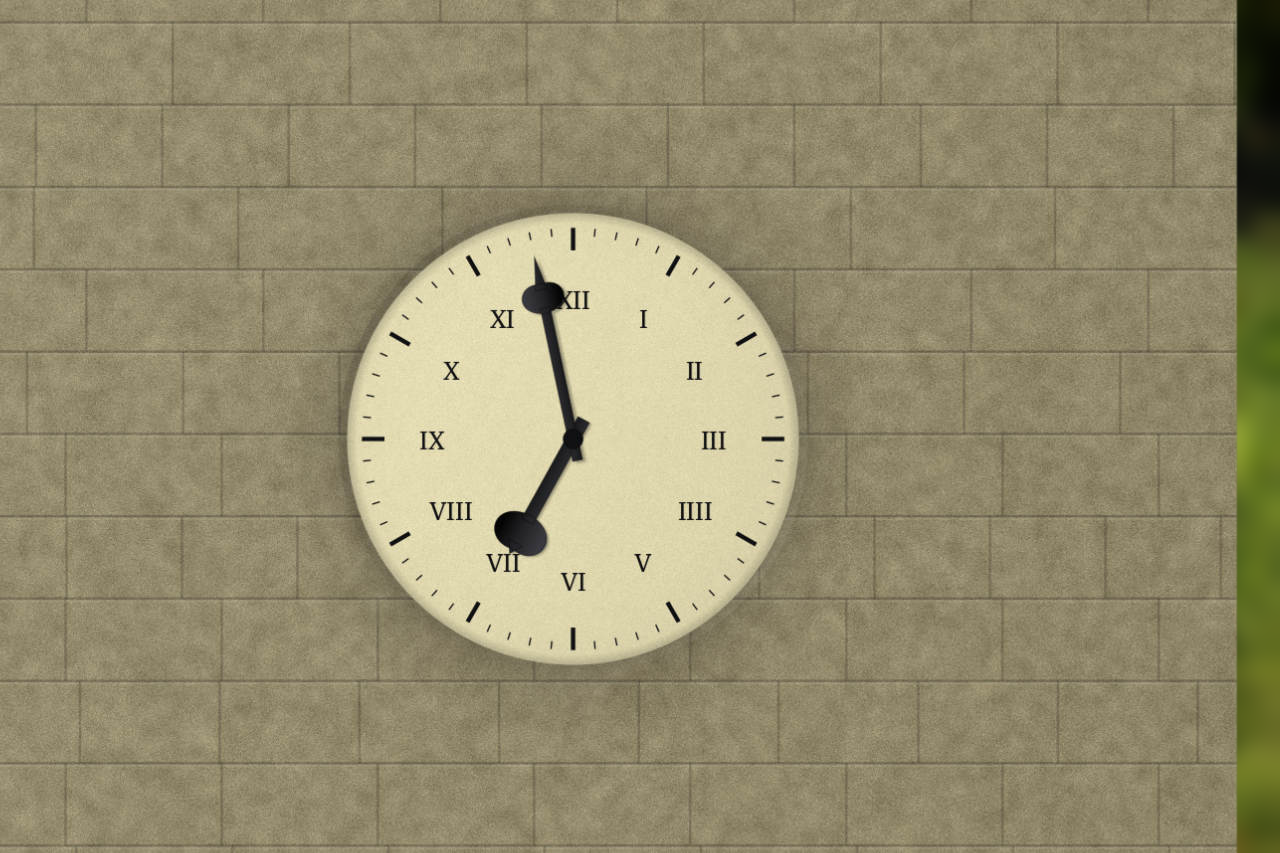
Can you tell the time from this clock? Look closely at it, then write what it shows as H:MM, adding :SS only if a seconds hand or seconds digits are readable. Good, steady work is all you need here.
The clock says 6:58
